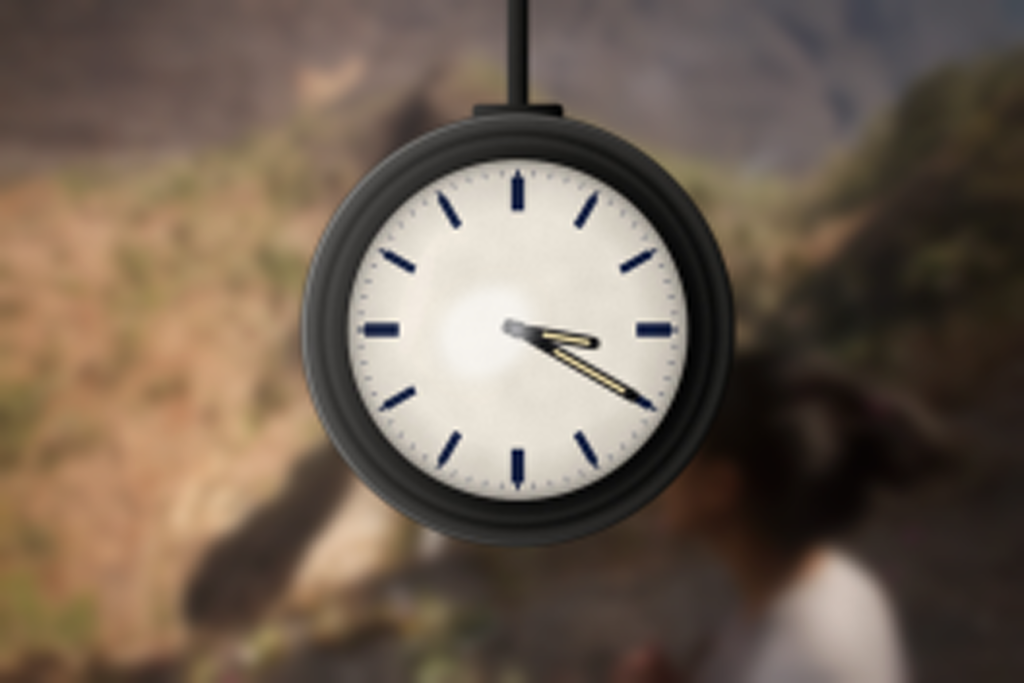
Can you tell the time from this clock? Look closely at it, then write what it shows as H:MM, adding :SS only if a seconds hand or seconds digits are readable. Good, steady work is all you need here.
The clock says 3:20
